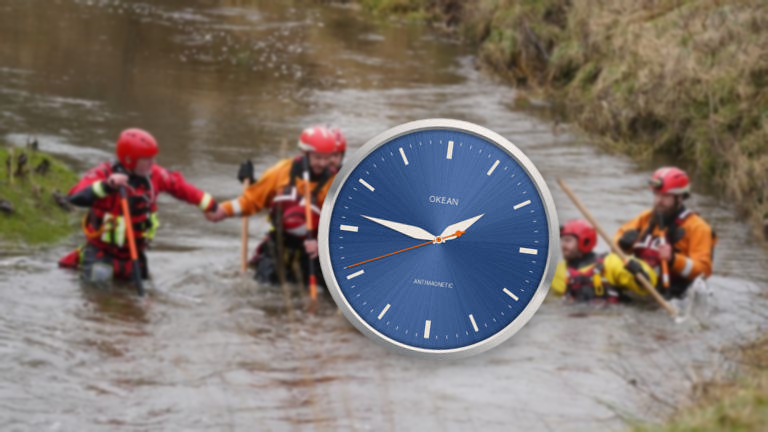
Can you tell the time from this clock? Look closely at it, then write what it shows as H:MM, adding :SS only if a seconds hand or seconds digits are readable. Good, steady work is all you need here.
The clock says 1:46:41
